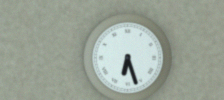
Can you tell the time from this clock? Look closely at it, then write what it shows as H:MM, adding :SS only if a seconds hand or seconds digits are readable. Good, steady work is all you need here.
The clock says 6:27
